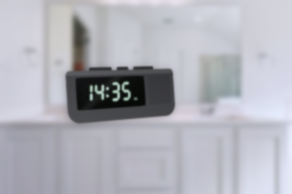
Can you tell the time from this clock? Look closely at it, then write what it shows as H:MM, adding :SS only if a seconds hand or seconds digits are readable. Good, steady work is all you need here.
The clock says 14:35
